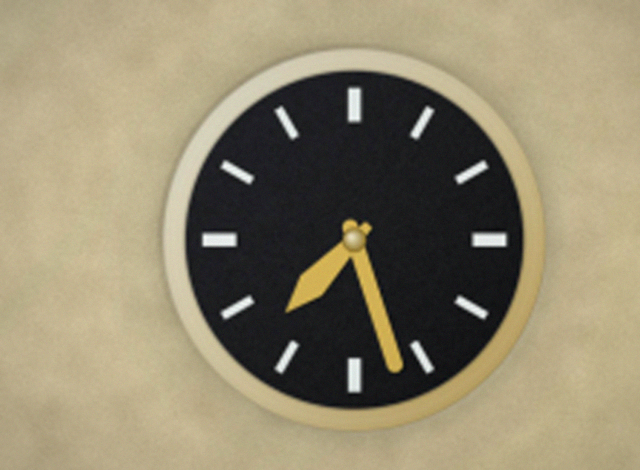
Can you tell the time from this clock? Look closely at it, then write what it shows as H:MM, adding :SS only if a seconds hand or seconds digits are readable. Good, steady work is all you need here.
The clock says 7:27
